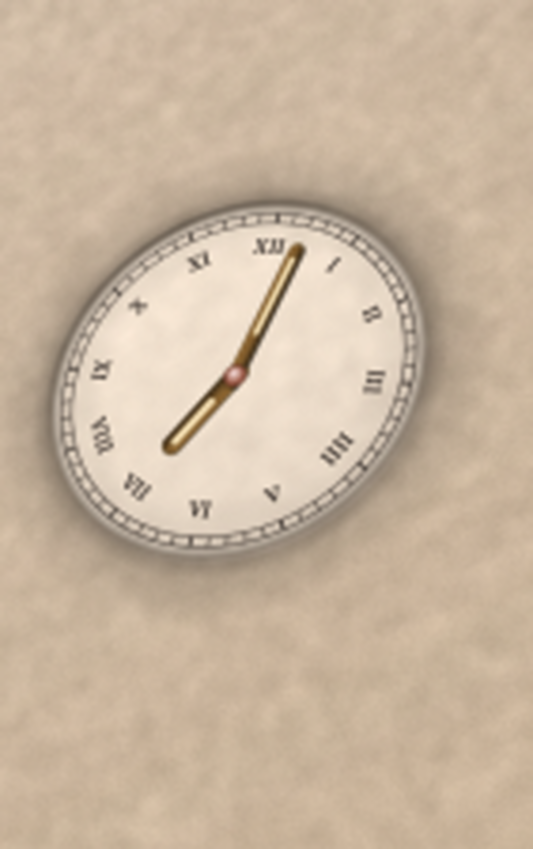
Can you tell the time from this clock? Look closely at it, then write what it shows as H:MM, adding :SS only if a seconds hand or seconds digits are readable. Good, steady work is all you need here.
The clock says 7:02
